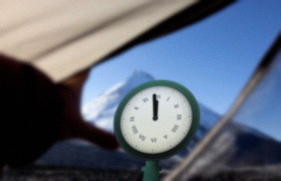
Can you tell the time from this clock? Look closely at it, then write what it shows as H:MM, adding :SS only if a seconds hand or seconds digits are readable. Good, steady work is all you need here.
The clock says 11:59
